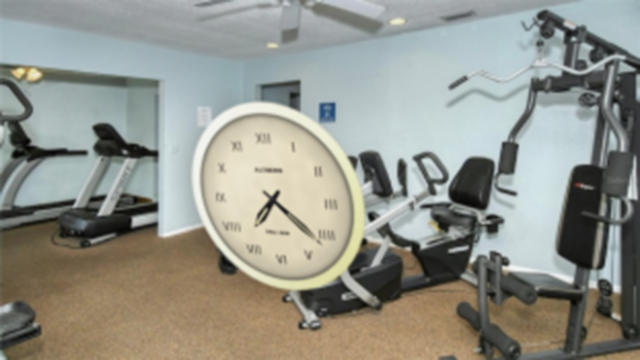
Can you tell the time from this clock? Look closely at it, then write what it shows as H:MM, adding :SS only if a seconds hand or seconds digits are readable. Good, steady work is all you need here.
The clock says 7:22
